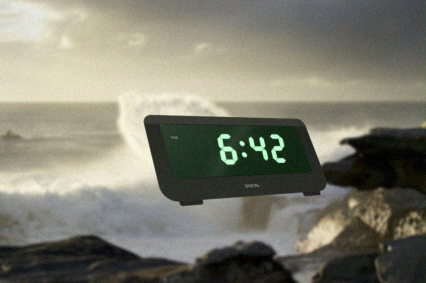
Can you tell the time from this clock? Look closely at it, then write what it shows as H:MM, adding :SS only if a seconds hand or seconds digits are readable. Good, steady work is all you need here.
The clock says 6:42
